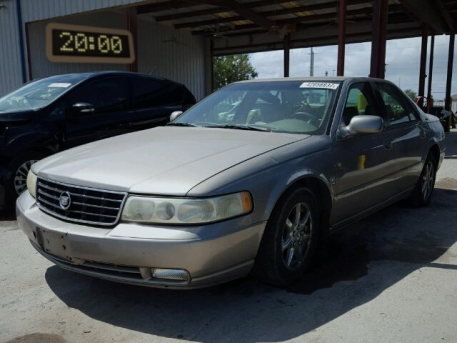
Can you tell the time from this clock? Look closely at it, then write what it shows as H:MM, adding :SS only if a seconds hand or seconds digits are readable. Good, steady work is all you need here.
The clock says 20:00
